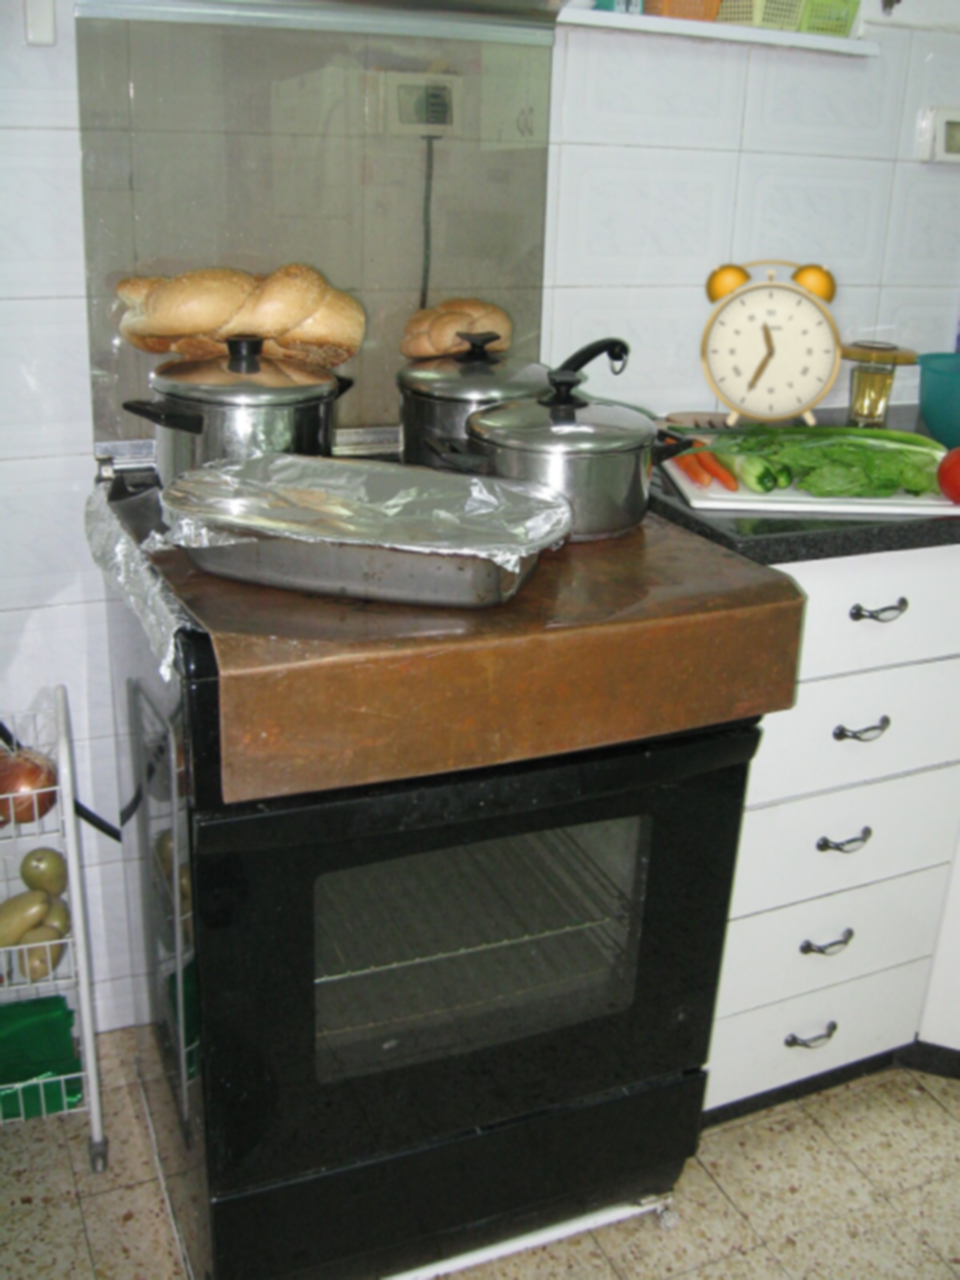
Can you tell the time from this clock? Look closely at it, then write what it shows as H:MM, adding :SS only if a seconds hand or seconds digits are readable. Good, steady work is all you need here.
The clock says 11:35
